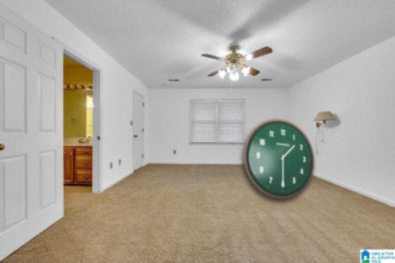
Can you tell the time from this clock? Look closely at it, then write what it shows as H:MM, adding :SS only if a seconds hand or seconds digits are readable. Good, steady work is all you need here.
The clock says 1:30
